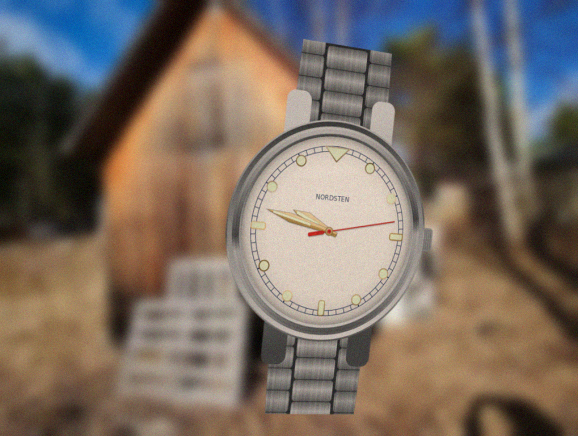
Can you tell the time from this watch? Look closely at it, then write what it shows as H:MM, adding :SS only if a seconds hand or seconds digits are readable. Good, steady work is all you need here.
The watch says 9:47:13
